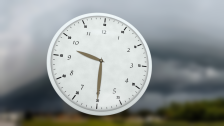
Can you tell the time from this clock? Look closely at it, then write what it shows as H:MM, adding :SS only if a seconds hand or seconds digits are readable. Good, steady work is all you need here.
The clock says 9:30
